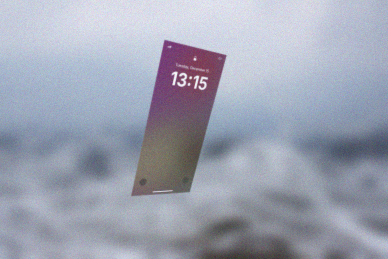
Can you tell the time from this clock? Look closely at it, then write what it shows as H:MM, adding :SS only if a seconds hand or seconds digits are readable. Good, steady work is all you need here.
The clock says 13:15
